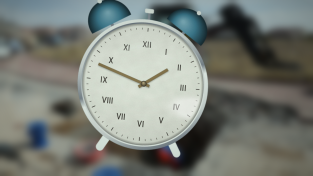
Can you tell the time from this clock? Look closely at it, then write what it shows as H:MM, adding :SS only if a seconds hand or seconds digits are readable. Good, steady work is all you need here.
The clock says 1:48
